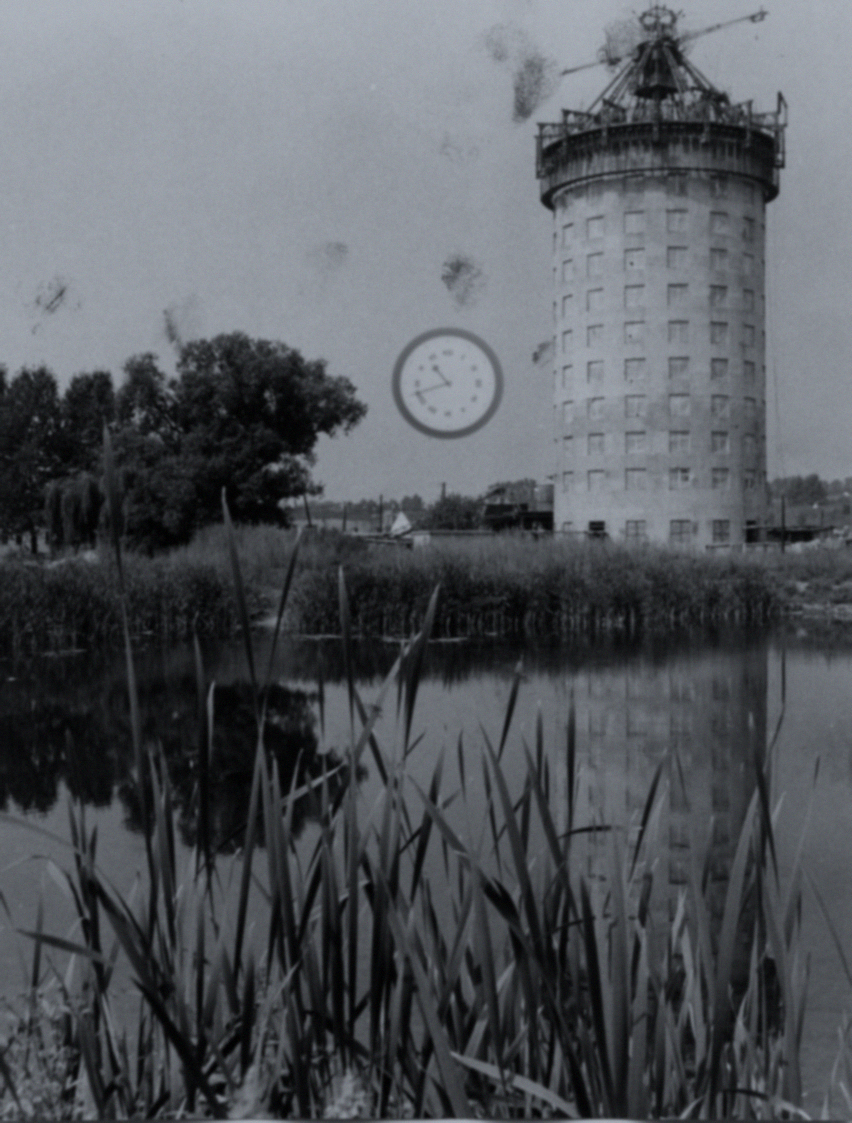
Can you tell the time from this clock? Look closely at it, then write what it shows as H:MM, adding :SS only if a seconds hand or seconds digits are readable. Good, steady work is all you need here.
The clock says 10:42
